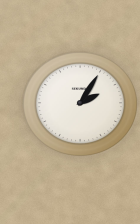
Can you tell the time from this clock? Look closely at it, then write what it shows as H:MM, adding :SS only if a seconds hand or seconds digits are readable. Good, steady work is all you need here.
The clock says 2:05
